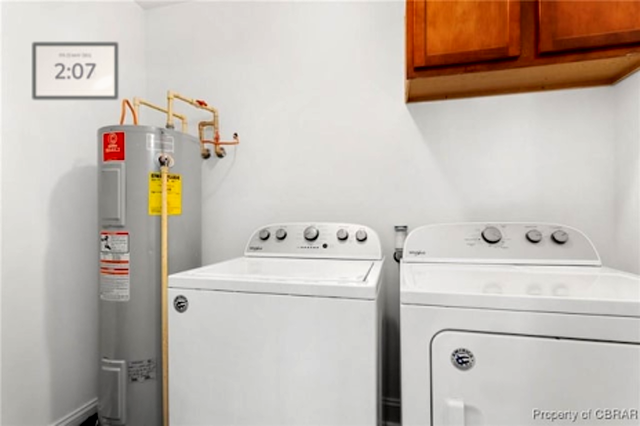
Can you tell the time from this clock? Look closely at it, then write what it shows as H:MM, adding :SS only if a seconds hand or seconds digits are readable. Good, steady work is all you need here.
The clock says 2:07
